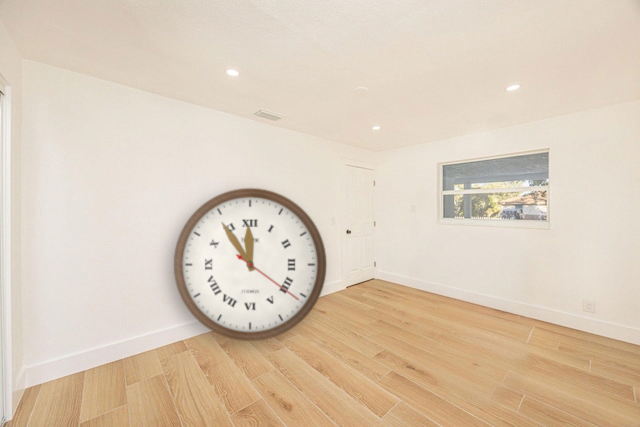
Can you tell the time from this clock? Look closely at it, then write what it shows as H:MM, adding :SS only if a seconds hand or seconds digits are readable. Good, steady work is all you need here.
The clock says 11:54:21
